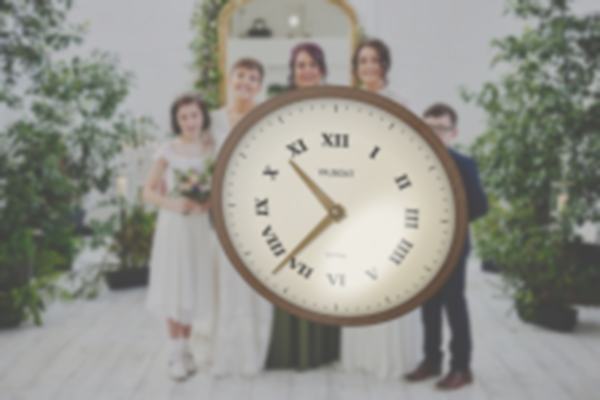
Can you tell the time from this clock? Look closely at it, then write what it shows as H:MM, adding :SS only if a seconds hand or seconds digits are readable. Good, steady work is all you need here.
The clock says 10:37
